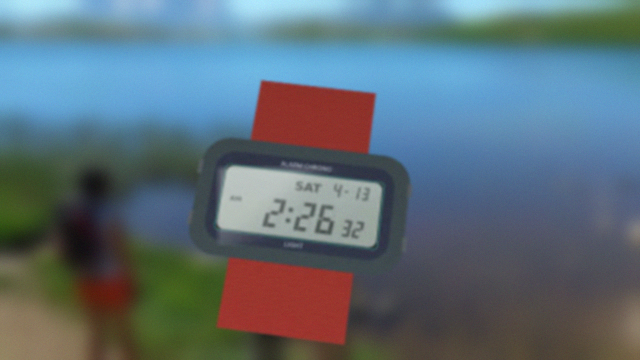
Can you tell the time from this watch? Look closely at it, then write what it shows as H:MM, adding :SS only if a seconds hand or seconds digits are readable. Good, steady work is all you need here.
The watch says 2:26:32
